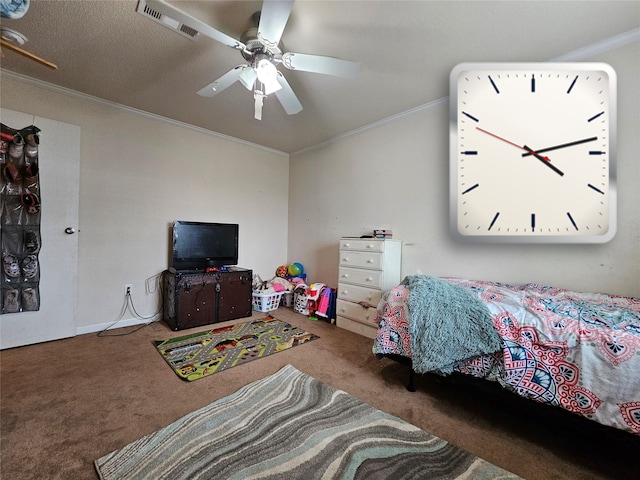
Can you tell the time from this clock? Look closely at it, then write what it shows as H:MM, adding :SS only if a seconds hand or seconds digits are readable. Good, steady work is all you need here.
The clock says 4:12:49
